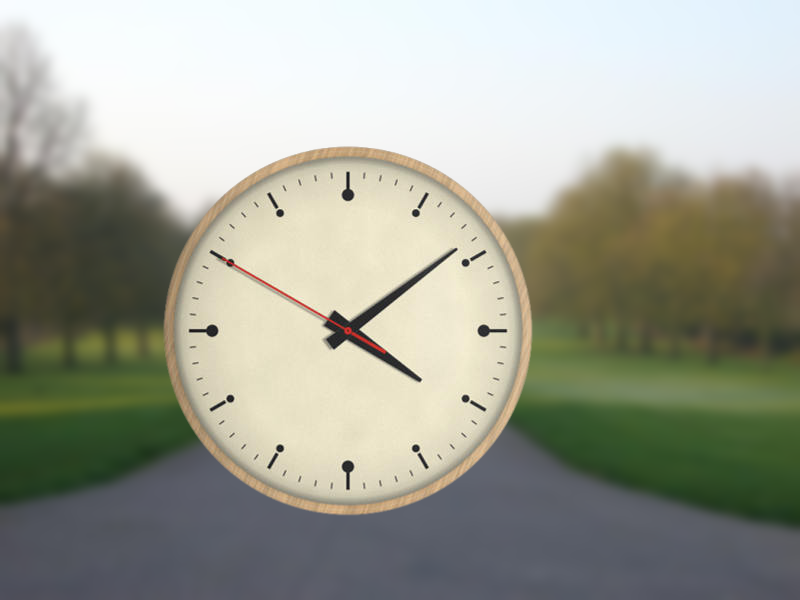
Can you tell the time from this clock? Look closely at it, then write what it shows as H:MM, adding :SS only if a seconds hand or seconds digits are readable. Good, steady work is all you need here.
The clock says 4:08:50
